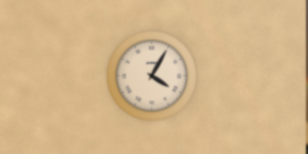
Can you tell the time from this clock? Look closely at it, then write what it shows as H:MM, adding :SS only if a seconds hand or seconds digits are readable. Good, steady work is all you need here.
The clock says 4:05
